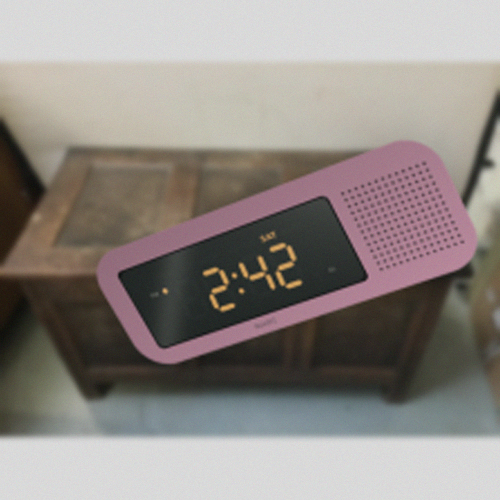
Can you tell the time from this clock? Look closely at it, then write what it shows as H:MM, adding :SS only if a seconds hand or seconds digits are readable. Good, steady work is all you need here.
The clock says 2:42
